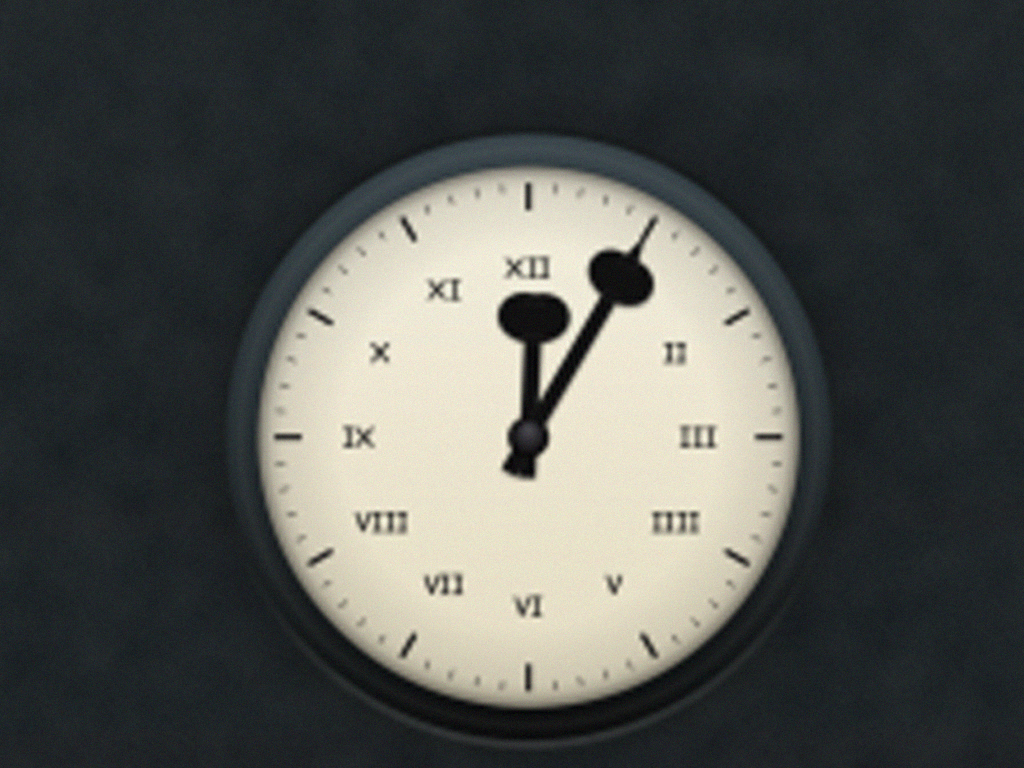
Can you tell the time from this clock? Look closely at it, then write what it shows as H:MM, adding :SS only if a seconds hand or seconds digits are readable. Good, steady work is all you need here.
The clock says 12:05
